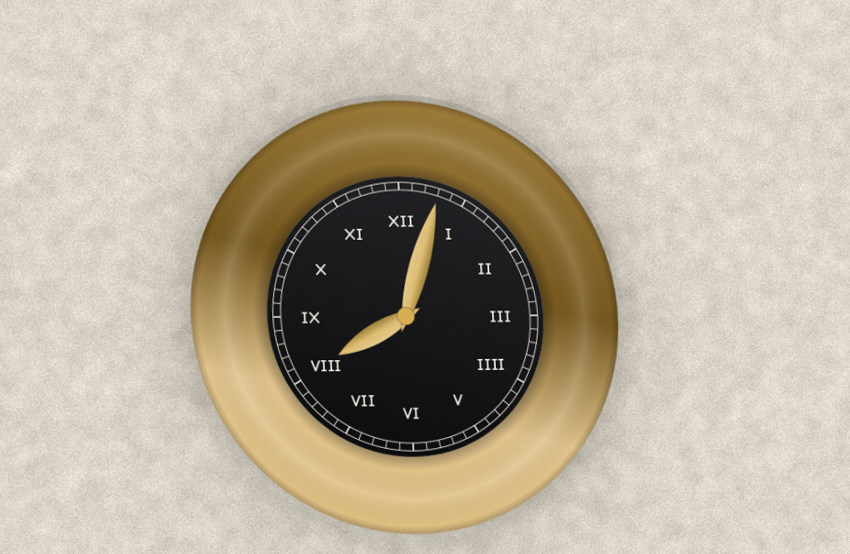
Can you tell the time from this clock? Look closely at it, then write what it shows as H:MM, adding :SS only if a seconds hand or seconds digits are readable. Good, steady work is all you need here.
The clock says 8:03
